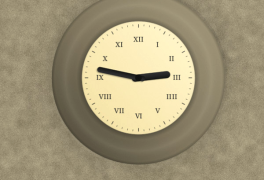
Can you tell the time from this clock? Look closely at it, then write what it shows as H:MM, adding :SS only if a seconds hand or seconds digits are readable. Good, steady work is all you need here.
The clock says 2:47
